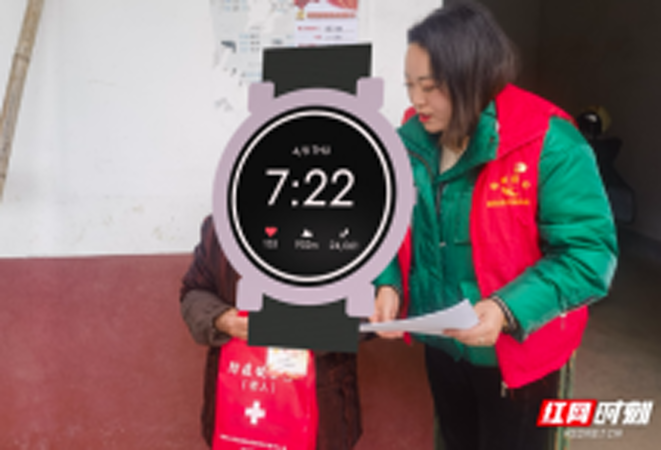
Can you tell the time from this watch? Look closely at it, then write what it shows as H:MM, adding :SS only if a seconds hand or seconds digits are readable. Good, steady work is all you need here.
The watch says 7:22
